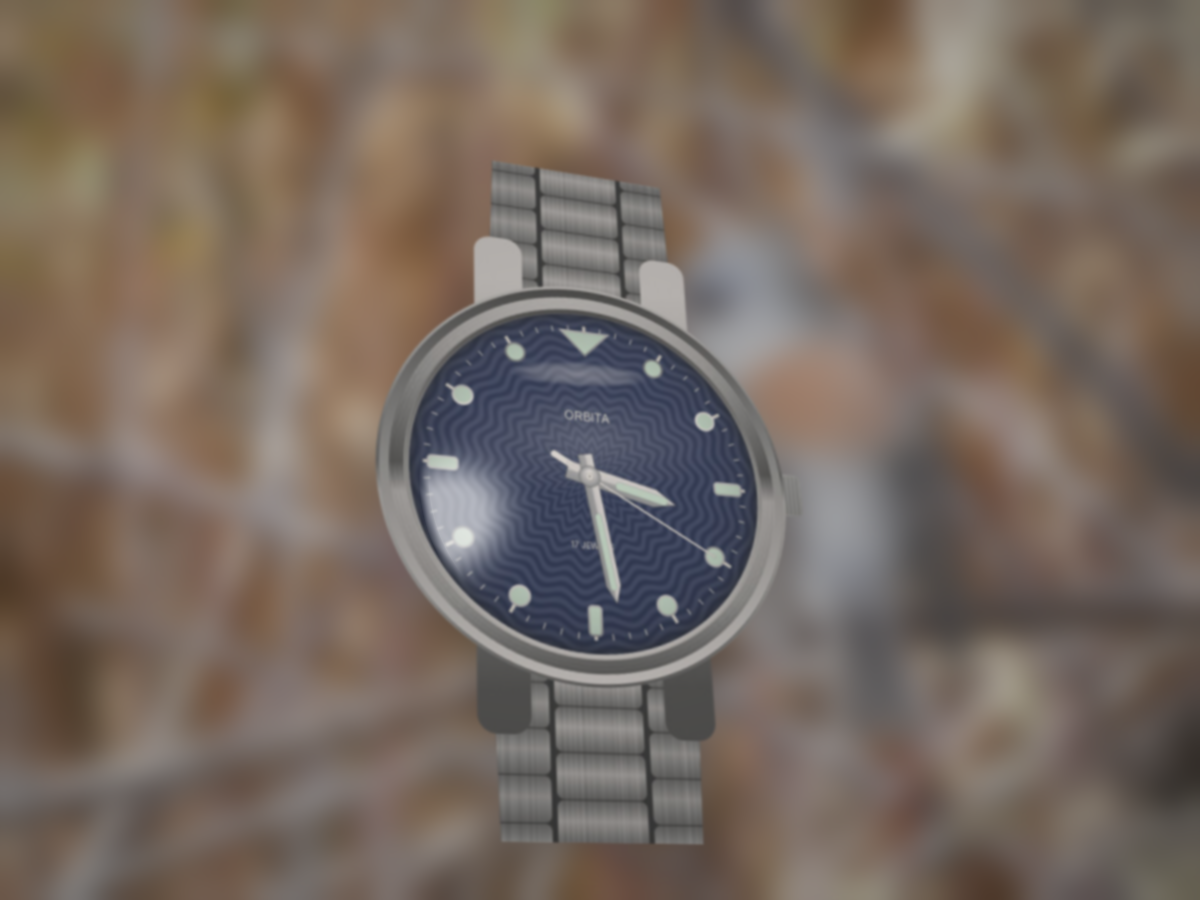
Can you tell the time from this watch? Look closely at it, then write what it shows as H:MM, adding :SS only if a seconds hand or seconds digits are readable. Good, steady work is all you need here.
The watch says 3:28:20
